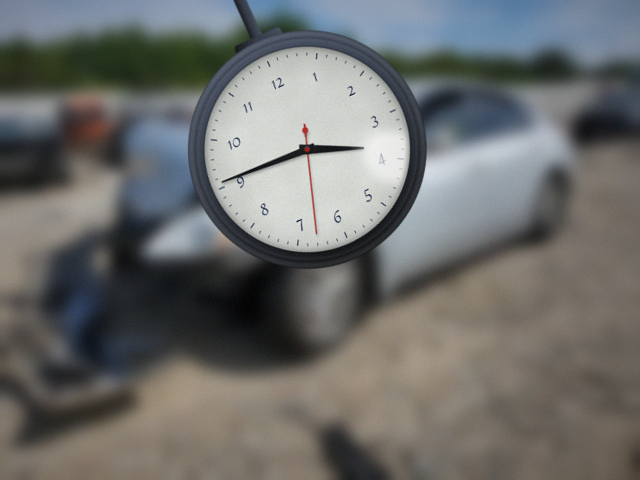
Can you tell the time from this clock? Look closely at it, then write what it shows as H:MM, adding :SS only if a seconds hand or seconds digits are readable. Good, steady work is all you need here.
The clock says 3:45:33
